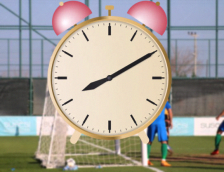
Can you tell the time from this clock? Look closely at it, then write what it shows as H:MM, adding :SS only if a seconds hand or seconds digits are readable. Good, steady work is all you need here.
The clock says 8:10
